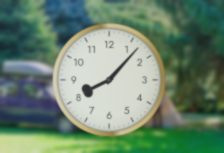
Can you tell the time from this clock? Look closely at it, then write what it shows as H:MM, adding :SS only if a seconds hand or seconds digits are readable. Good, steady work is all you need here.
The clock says 8:07
